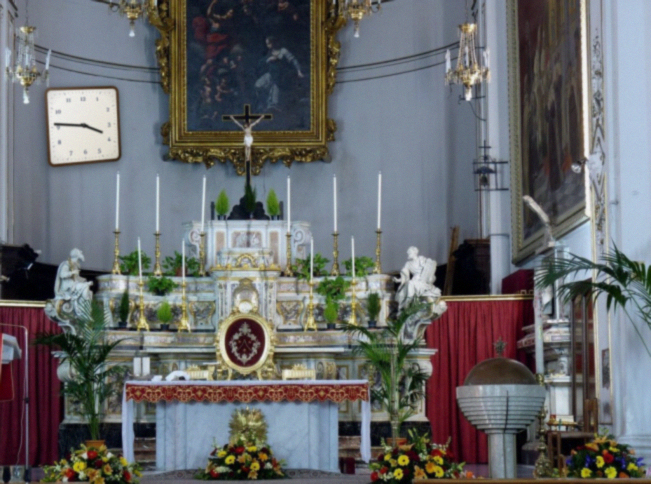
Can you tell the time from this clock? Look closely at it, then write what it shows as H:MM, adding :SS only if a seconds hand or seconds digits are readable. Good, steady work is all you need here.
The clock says 3:46
